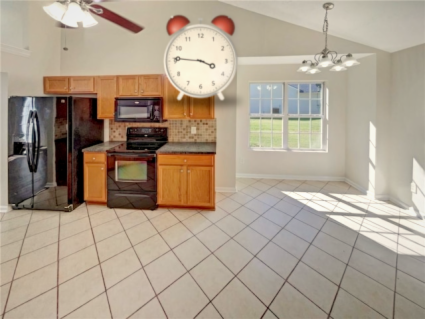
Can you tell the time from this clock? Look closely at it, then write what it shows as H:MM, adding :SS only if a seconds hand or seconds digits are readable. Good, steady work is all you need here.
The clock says 3:46
